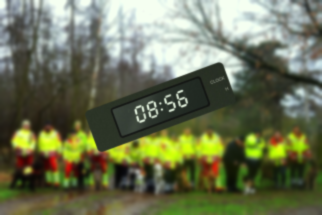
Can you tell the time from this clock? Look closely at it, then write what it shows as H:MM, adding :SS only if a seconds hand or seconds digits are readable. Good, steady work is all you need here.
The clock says 8:56
